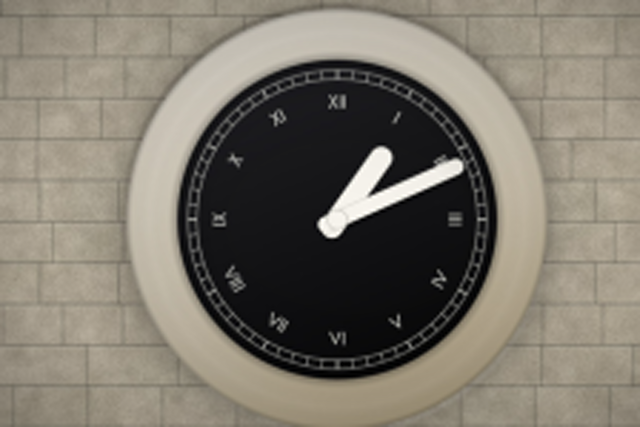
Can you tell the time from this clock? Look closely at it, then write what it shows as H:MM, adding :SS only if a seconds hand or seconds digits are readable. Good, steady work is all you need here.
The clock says 1:11
